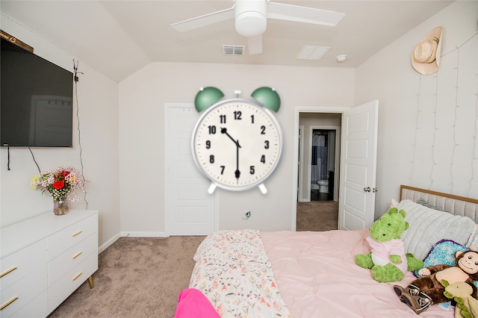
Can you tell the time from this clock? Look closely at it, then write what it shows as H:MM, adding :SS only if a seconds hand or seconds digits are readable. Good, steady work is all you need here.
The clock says 10:30
